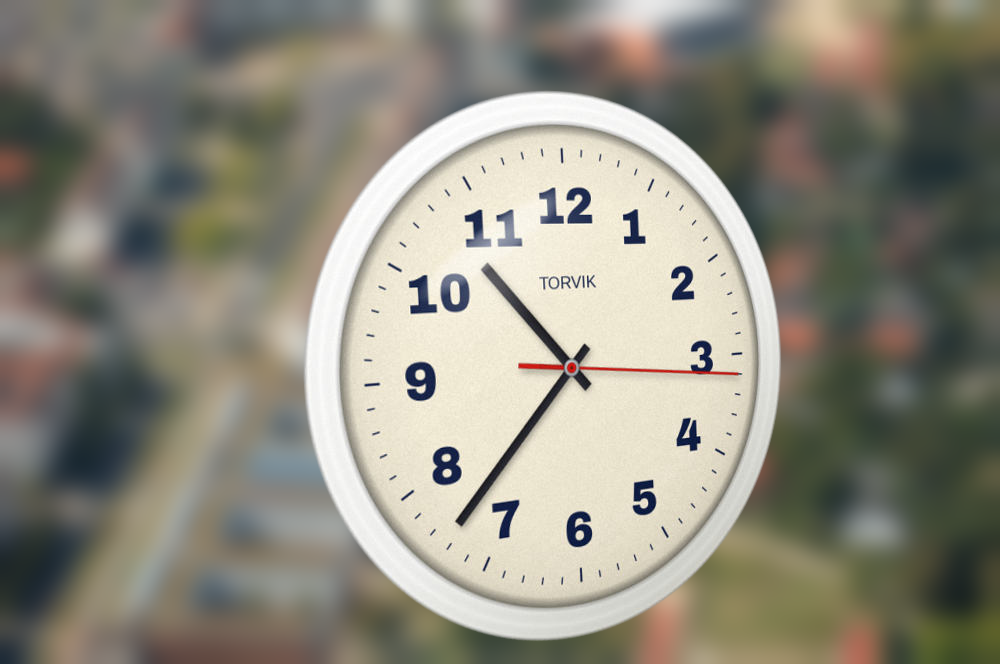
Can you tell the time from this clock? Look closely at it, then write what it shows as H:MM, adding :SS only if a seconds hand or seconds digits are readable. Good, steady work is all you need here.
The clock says 10:37:16
